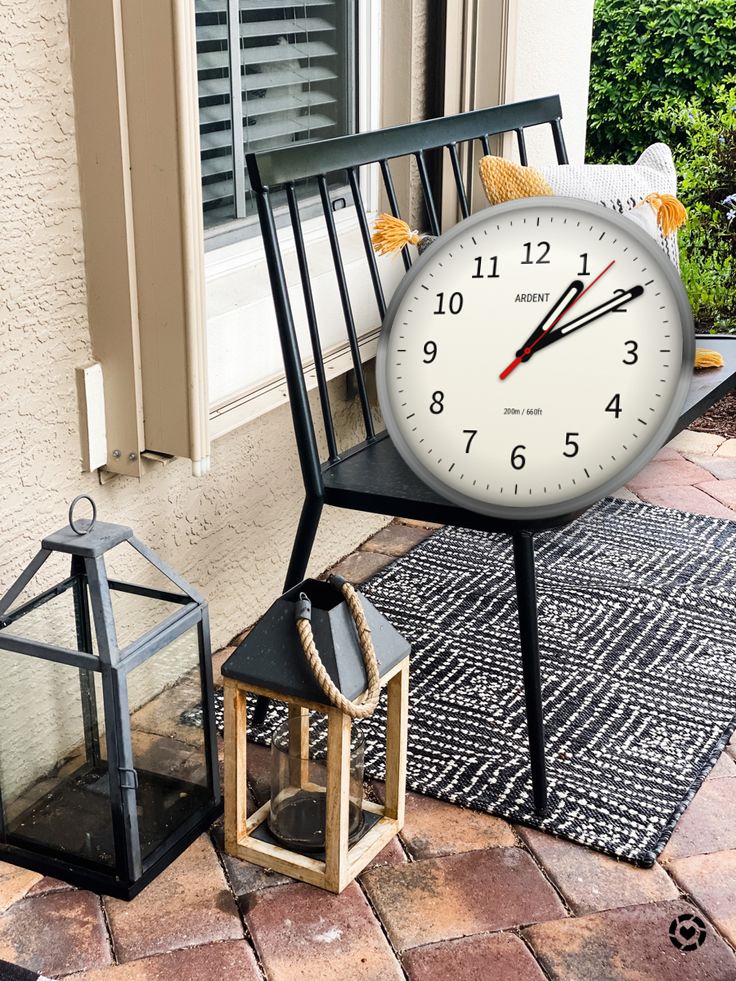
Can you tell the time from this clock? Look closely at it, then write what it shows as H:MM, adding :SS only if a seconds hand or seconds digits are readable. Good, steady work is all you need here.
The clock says 1:10:07
